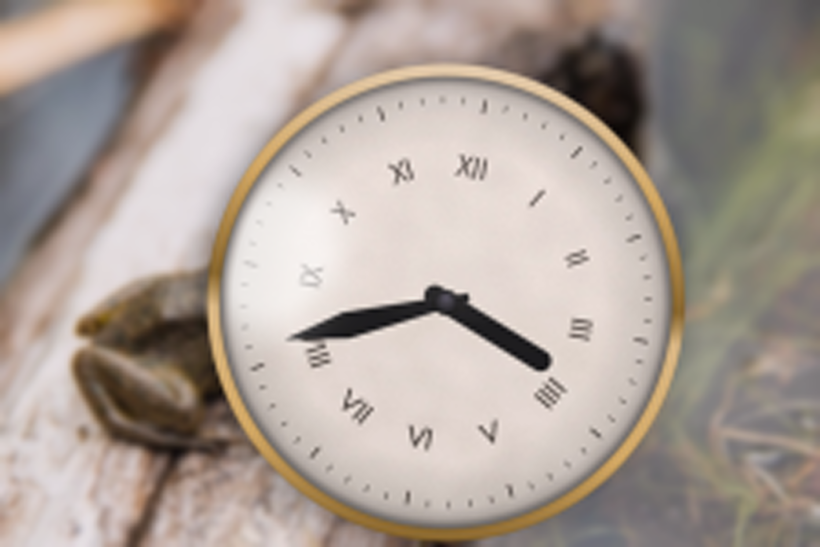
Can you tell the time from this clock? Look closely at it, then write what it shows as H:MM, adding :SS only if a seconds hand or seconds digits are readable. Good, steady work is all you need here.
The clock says 3:41
